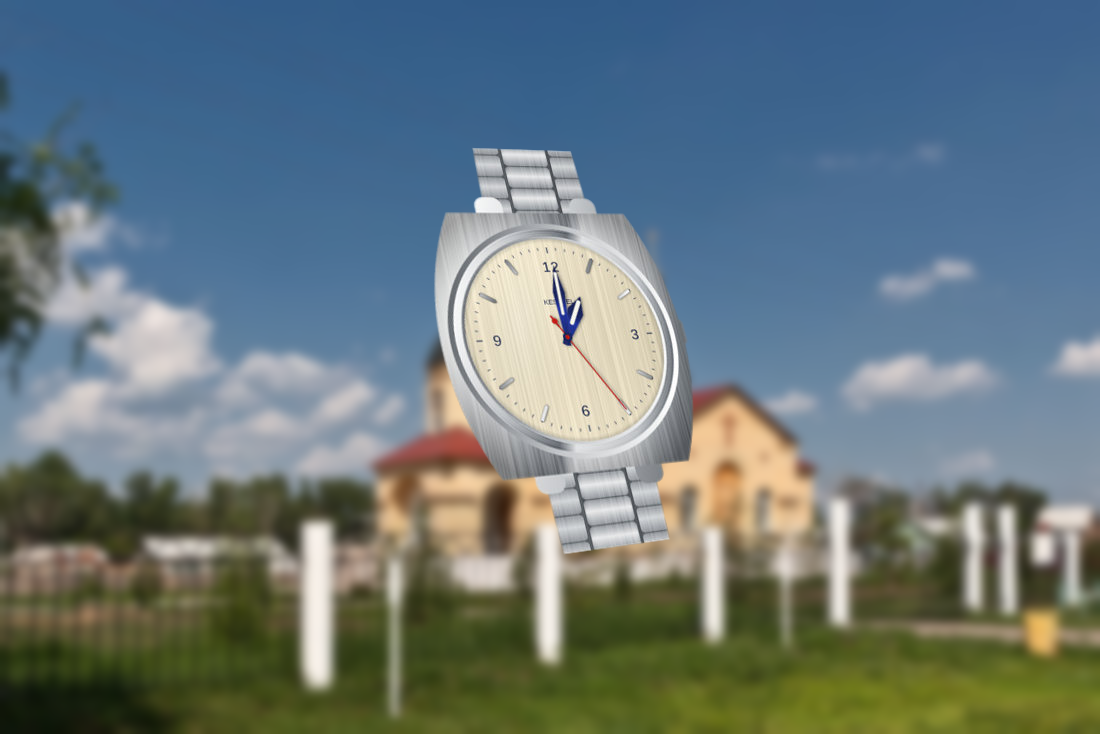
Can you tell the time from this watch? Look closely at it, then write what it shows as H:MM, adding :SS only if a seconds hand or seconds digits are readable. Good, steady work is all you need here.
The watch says 1:00:25
